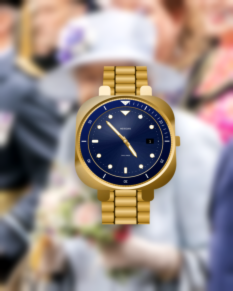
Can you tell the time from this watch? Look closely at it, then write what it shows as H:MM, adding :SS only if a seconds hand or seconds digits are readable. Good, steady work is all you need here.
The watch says 4:53
